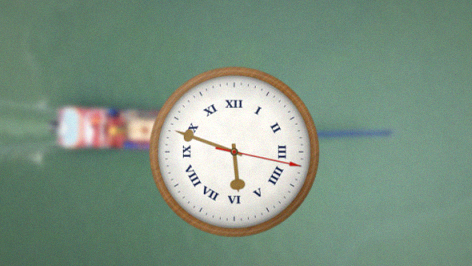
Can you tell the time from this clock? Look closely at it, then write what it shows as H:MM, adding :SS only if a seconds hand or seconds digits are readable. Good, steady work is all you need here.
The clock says 5:48:17
